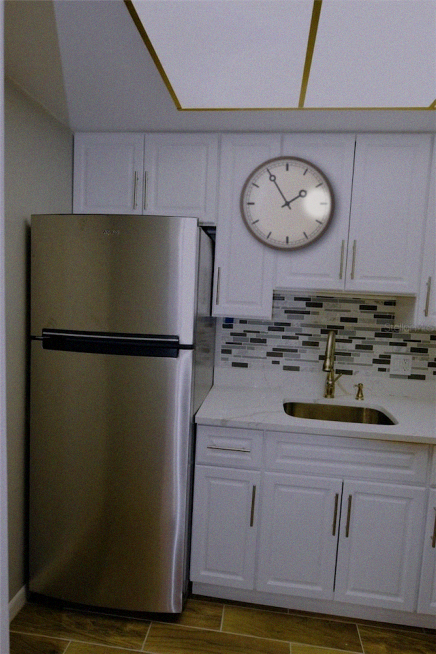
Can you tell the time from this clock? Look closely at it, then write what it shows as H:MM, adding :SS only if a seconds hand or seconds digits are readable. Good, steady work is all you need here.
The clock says 1:55
